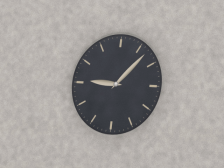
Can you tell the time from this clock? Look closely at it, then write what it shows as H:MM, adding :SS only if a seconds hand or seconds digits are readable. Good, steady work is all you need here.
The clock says 9:07
